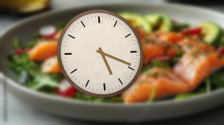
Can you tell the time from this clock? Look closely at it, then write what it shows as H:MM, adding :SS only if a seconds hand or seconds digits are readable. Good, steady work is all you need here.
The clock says 5:19
